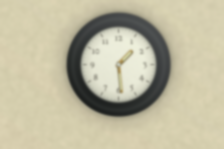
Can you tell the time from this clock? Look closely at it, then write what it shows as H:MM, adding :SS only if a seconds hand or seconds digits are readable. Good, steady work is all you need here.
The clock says 1:29
